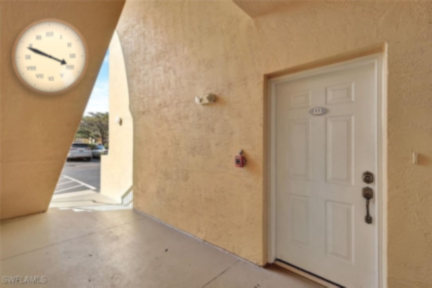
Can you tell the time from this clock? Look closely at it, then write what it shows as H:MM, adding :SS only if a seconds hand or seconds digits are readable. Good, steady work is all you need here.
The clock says 3:49
